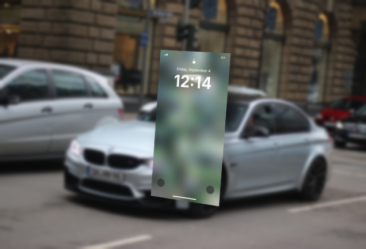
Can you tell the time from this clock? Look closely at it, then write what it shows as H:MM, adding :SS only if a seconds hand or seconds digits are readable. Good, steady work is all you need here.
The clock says 12:14
